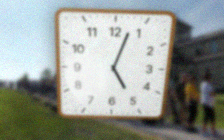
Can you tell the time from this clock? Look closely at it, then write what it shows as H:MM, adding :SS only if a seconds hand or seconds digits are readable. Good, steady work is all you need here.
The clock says 5:03
